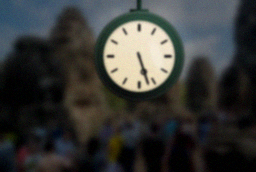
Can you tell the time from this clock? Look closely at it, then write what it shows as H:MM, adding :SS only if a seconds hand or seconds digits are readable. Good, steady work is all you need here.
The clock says 5:27
